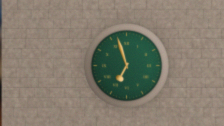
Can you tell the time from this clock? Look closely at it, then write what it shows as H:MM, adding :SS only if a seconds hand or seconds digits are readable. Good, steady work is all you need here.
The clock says 6:57
